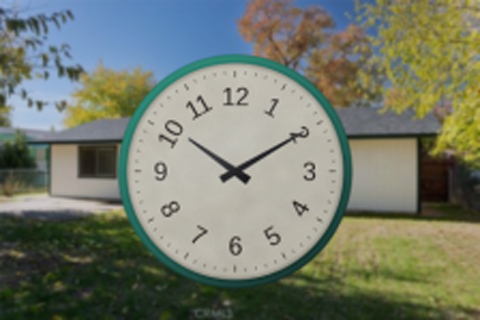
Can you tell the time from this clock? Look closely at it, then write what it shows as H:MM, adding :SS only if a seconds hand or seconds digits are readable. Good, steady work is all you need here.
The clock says 10:10
